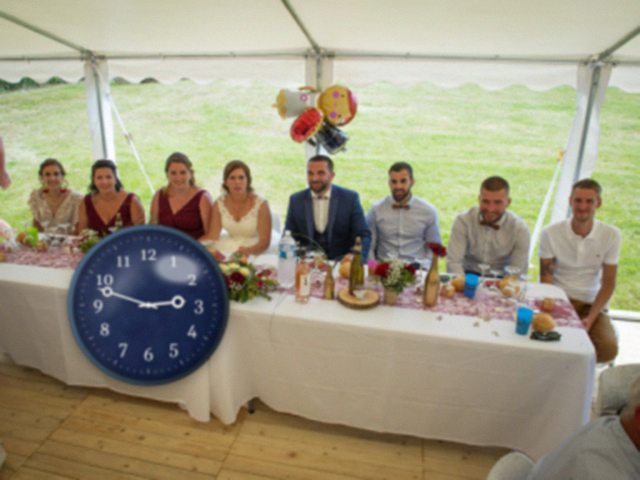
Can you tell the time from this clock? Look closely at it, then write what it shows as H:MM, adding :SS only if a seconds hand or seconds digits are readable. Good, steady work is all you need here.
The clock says 2:48
